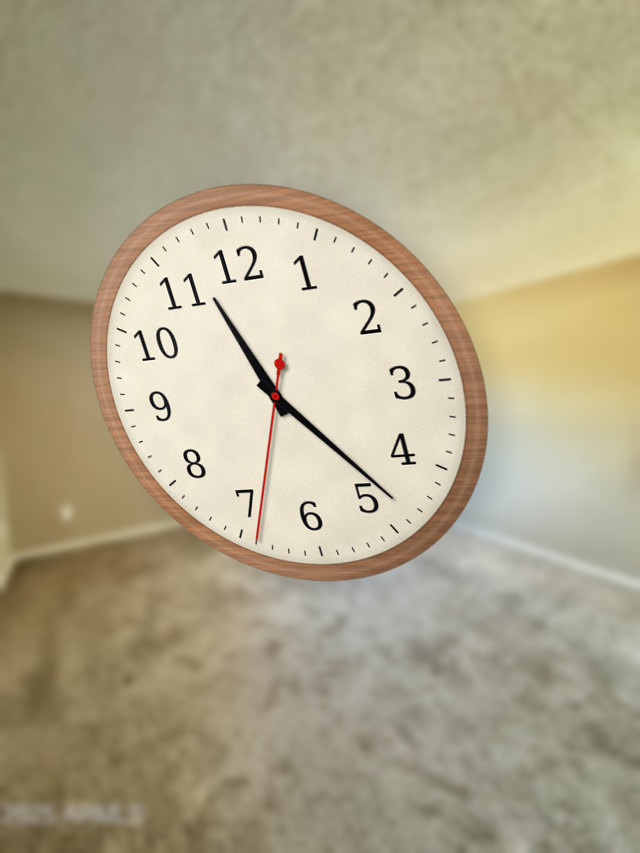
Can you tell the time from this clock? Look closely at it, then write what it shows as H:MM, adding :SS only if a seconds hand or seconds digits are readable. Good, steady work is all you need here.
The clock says 11:23:34
